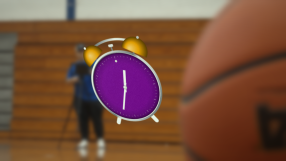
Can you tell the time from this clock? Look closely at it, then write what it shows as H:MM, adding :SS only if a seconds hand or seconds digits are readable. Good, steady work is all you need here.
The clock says 12:34
